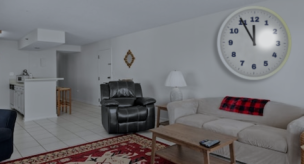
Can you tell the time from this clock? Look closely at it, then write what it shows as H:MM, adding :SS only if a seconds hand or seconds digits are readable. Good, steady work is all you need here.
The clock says 11:55
